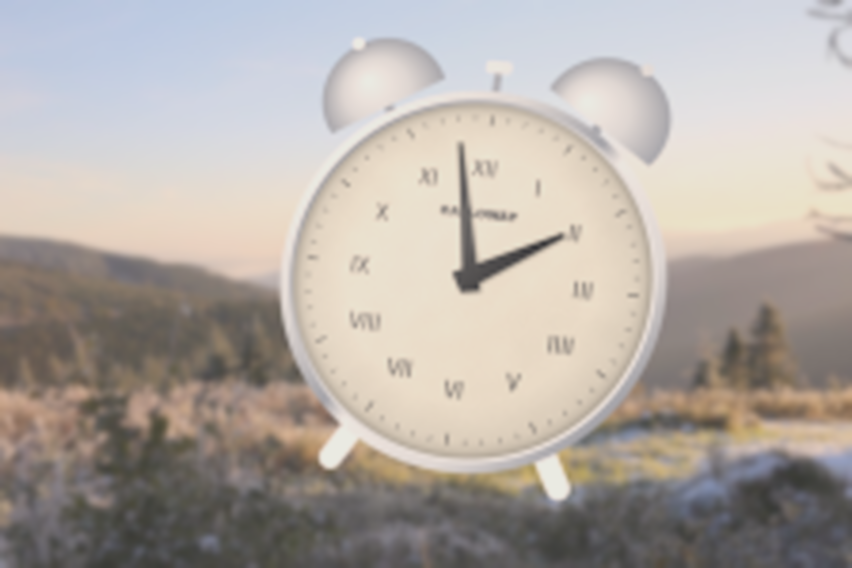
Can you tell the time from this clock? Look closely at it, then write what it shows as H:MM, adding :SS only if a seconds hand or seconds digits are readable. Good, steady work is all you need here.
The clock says 1:58
